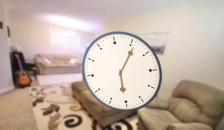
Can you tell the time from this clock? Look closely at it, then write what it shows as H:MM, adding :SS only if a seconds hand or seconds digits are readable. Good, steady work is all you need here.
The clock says 6:06
